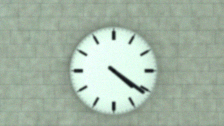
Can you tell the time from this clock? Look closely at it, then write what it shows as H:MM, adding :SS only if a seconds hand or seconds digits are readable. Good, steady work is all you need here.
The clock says 4:21
